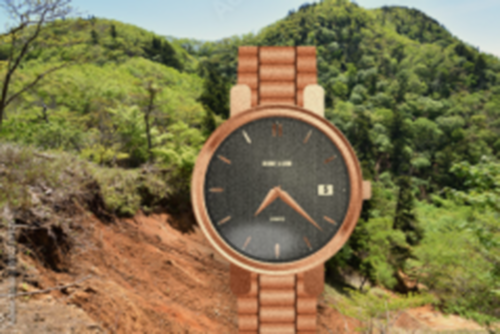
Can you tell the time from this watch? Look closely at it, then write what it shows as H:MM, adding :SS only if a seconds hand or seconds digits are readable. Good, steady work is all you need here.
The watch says 7:22
